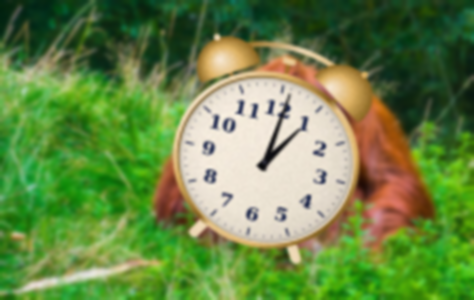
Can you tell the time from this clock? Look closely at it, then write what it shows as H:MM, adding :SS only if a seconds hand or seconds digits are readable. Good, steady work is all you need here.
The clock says 1:01
